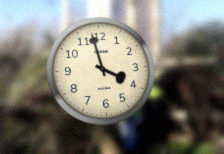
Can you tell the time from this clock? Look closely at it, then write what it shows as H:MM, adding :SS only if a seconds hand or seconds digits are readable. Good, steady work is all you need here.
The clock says 3:58
